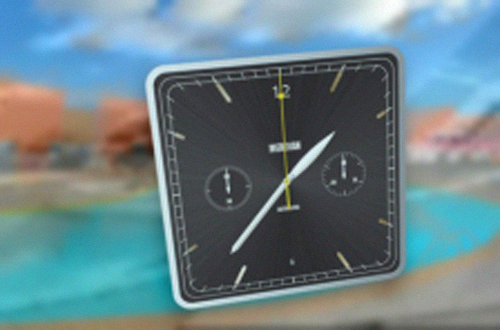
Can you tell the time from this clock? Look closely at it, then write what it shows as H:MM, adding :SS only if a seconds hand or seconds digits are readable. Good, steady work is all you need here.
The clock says 1:37
